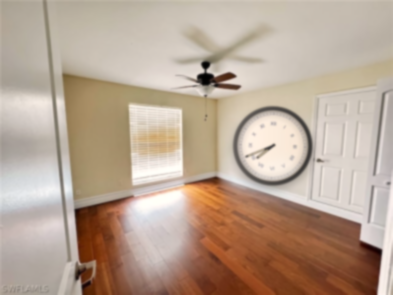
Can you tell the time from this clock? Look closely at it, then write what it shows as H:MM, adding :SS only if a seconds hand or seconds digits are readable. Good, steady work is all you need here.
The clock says 7:41
